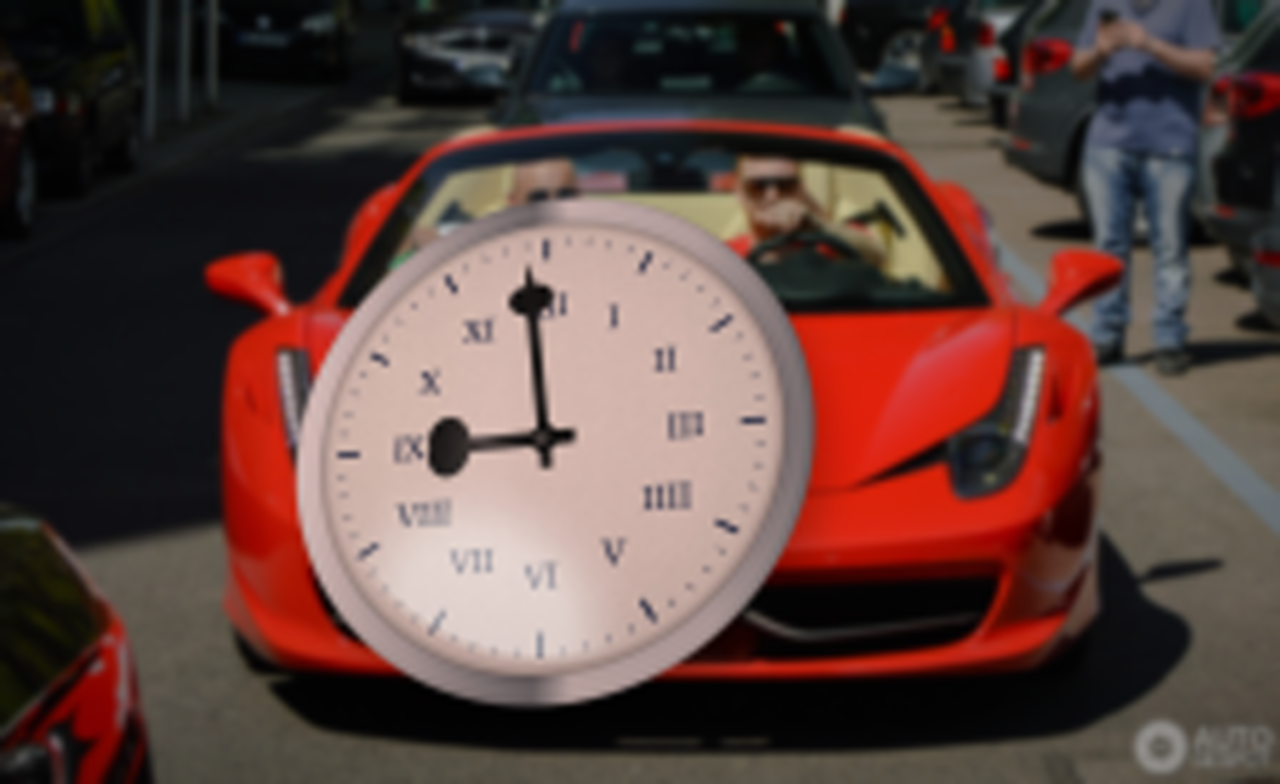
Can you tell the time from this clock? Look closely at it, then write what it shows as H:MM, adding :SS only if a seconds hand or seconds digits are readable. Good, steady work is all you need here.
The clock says 8:59
